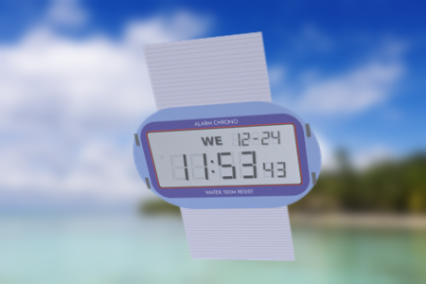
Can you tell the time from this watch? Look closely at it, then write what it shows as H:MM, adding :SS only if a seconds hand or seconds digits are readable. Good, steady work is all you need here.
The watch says 11:53:43
